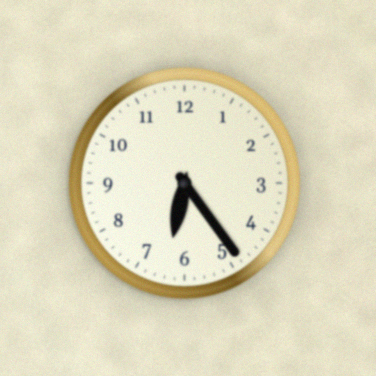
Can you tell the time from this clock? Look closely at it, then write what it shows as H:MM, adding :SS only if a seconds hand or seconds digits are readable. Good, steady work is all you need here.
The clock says 6:24
